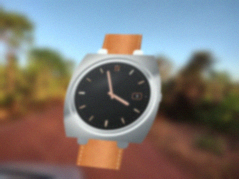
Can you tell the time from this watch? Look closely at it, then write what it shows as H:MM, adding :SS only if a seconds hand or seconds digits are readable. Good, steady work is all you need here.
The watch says 3:57
